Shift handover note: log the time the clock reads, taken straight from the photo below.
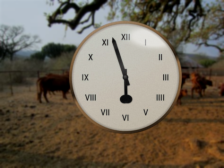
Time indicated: 5:57
